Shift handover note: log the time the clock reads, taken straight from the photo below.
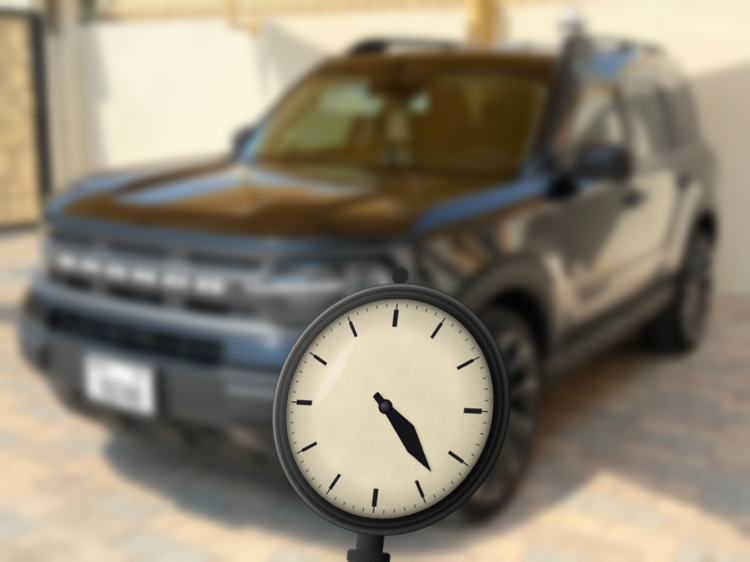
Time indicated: 4:23
